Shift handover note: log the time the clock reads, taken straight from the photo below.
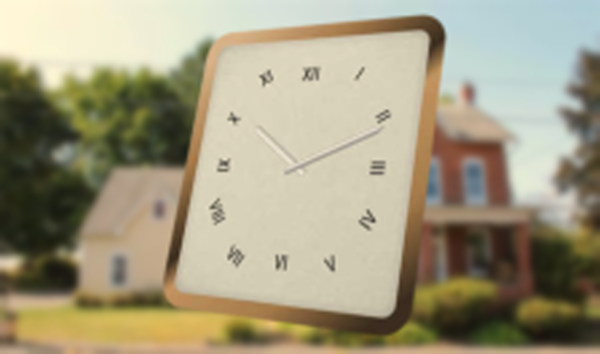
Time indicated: 10:11
